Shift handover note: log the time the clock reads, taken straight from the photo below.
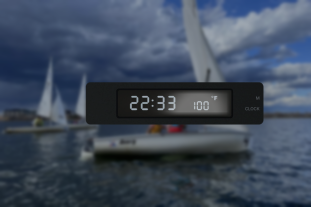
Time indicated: 22:33
